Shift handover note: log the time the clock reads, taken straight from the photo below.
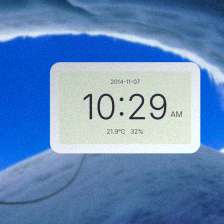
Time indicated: 10:29
